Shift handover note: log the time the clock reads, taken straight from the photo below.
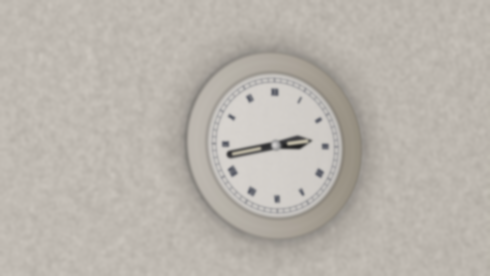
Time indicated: 2:43
